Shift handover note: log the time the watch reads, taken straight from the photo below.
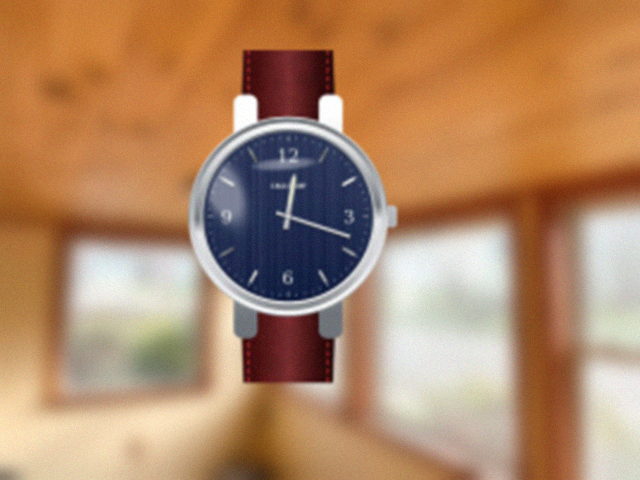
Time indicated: 12:18
